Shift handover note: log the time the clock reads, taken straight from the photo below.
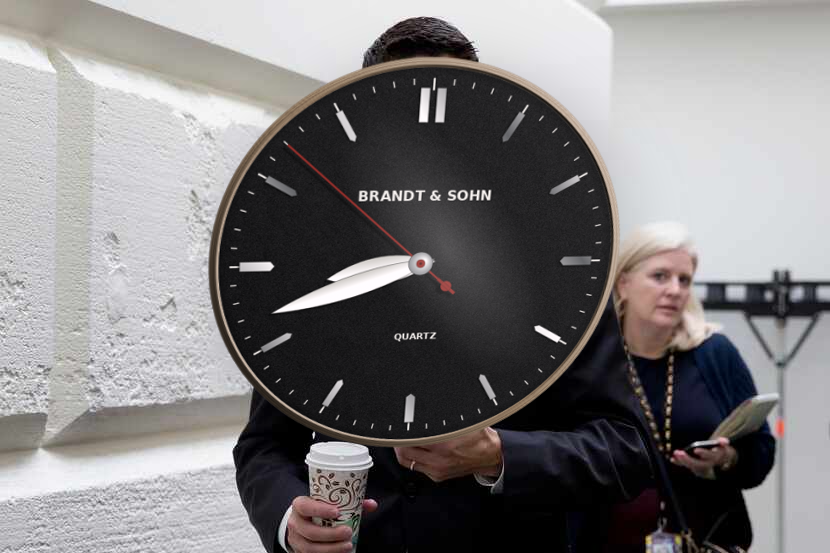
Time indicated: 8:41:52
